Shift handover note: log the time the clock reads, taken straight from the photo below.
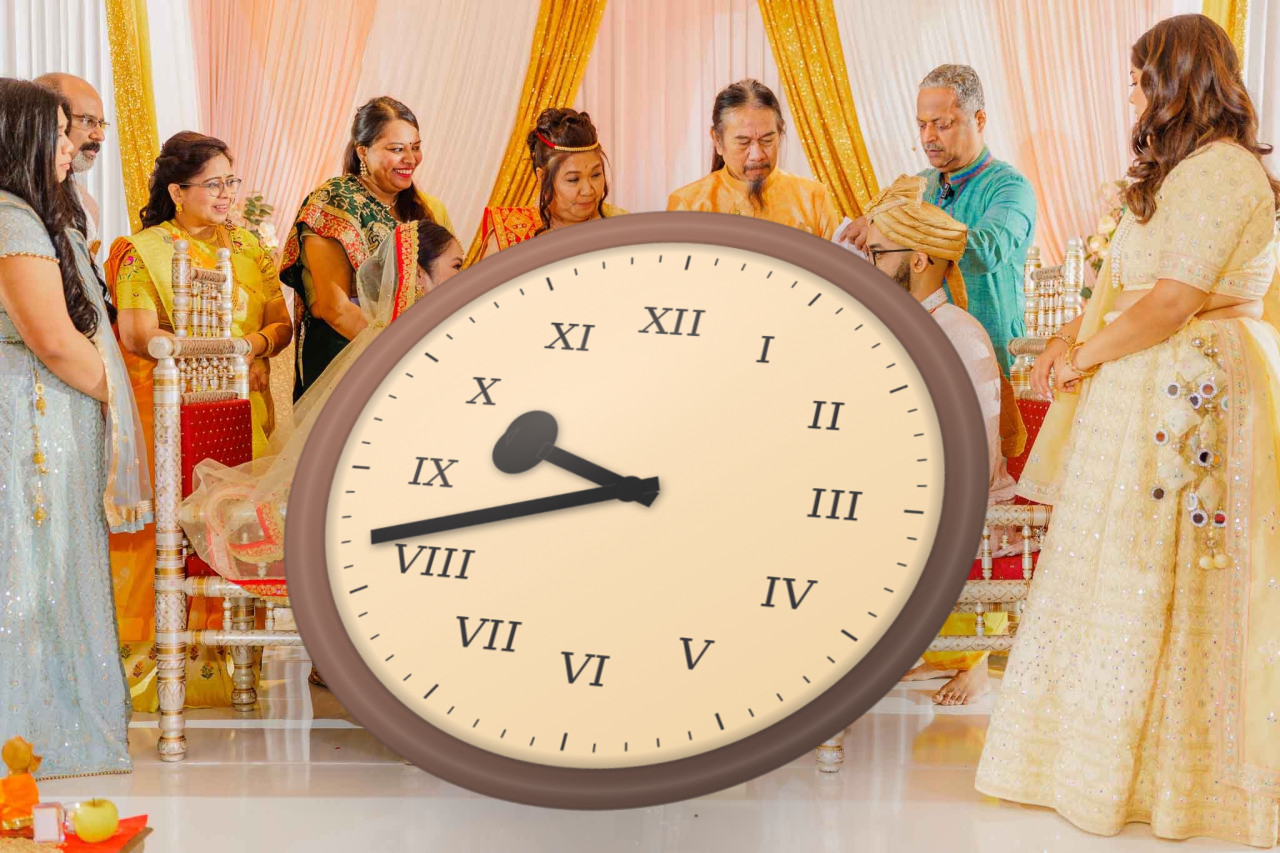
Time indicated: 9:42
